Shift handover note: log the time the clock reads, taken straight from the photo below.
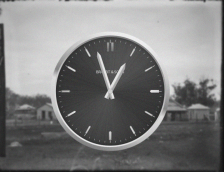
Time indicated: 12:57
